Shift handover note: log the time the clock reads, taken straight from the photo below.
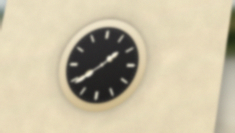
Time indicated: 1:39
